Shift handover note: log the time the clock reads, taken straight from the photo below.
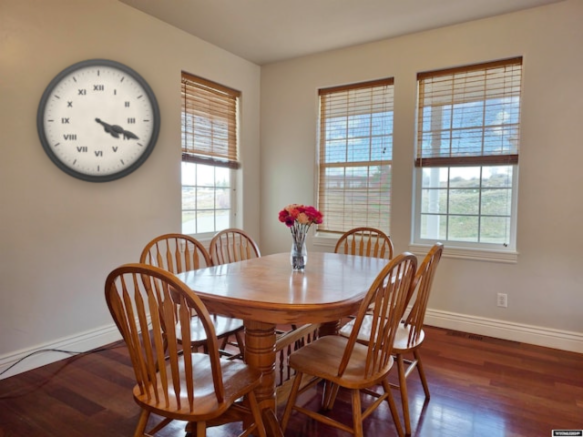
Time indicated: 4:19
